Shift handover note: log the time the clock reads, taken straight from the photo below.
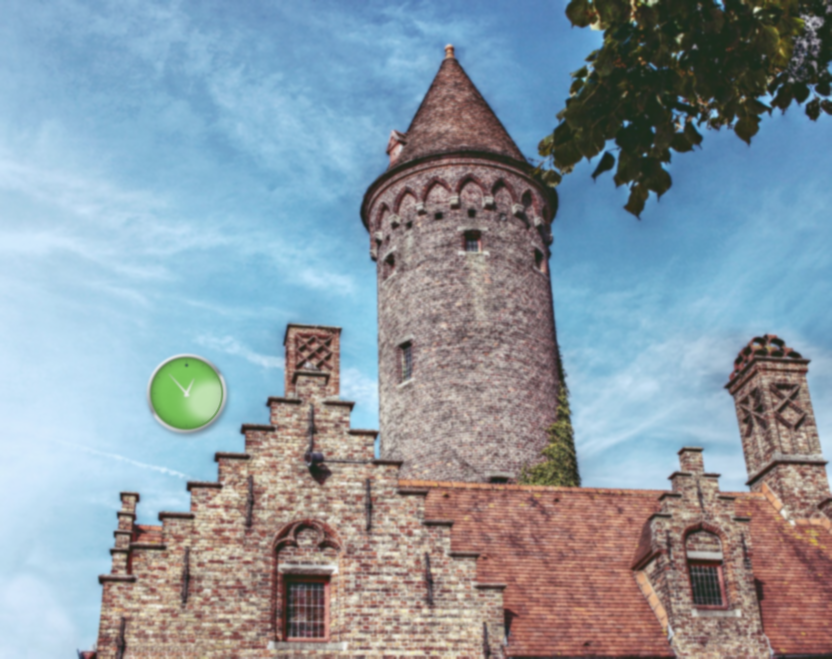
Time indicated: 12:53
